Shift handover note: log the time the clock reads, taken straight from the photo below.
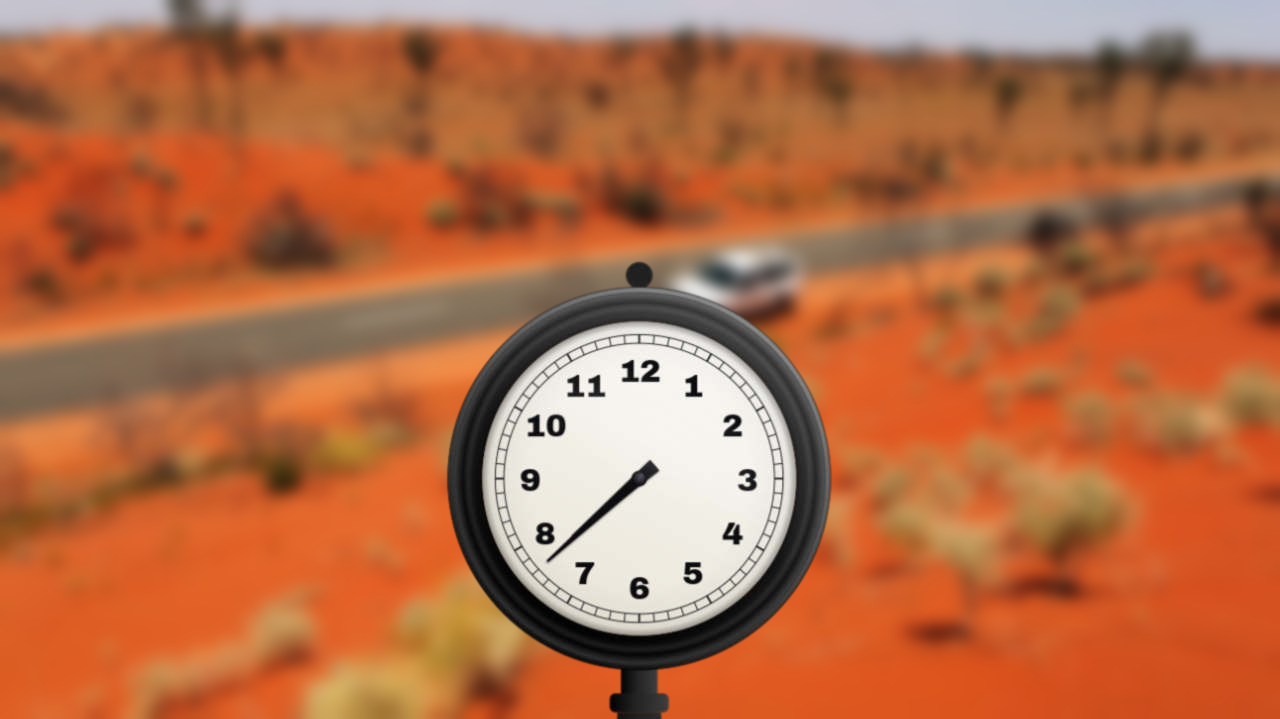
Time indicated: 7:38
